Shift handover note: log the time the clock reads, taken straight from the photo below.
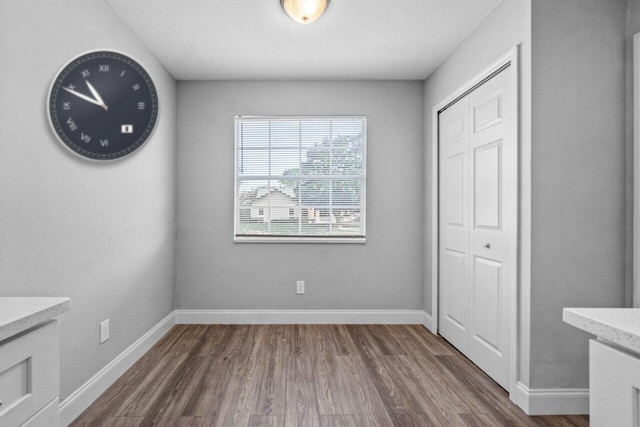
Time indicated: 10:49
